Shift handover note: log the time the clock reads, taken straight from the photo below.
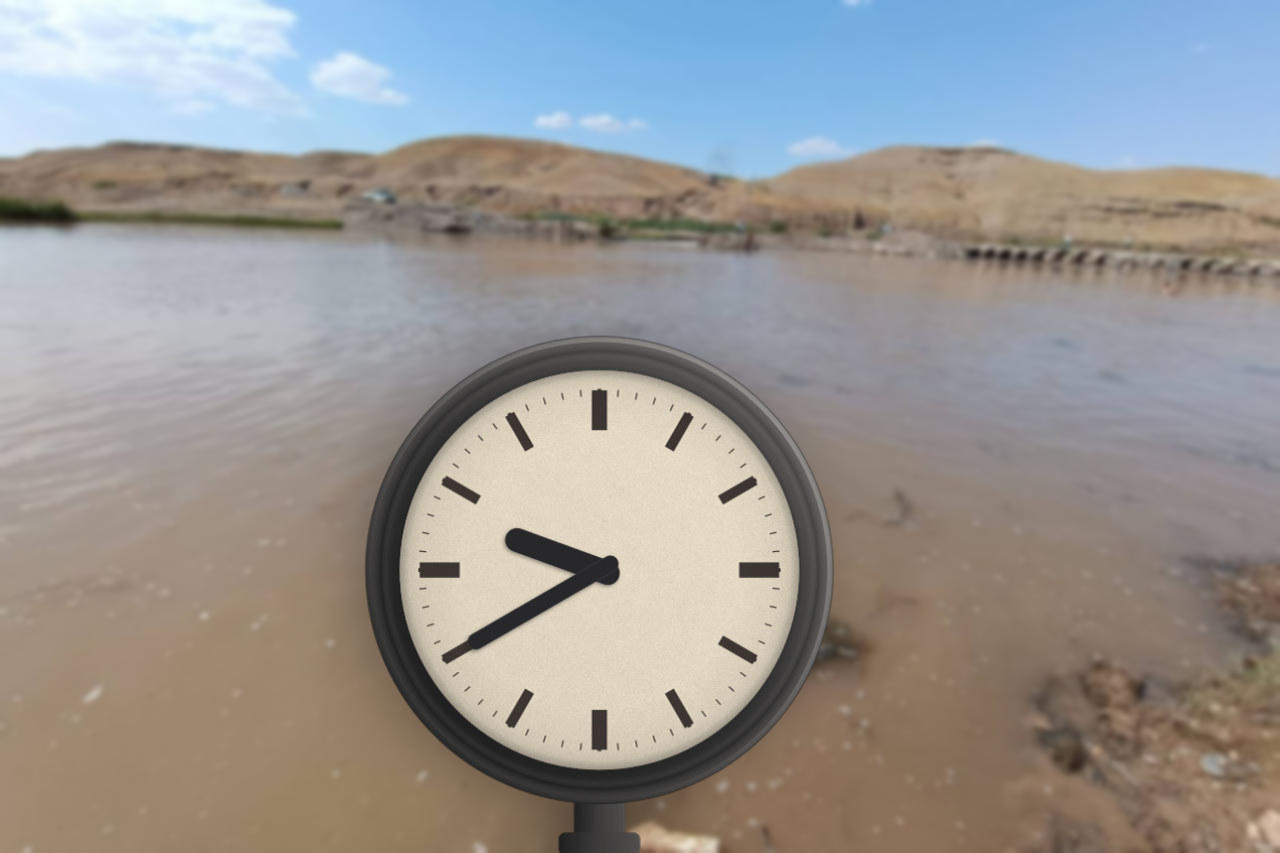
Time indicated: 9:40
